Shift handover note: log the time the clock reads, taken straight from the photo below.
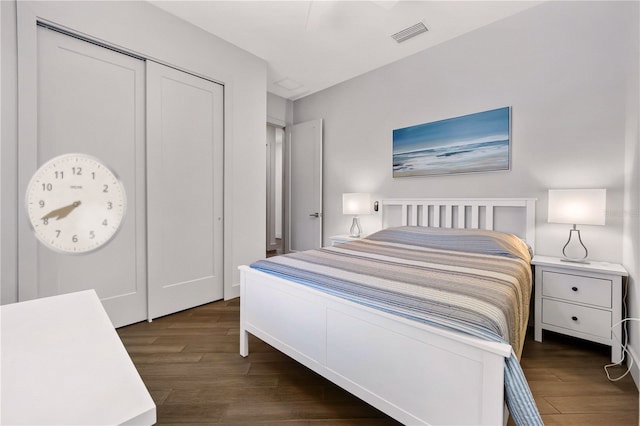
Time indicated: 7:41
